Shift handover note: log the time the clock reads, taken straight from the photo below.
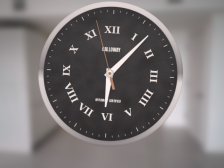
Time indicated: 6:06:57
